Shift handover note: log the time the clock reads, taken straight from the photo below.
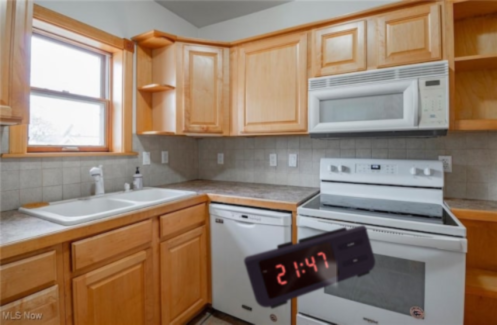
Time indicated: 21:47
